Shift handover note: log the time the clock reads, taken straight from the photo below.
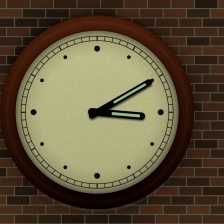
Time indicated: 3:10
